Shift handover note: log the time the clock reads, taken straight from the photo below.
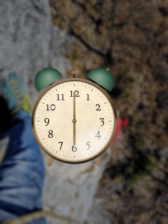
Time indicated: 6:00
